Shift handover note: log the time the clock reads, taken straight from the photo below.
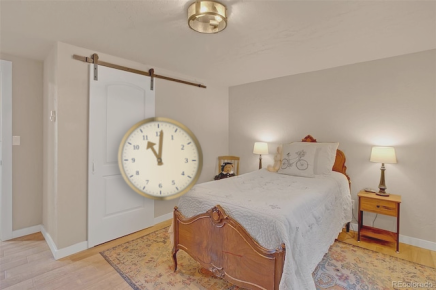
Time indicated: 11:01
